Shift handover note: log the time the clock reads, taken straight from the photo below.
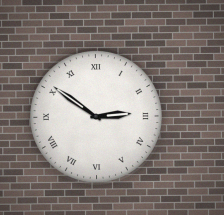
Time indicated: 2:51
